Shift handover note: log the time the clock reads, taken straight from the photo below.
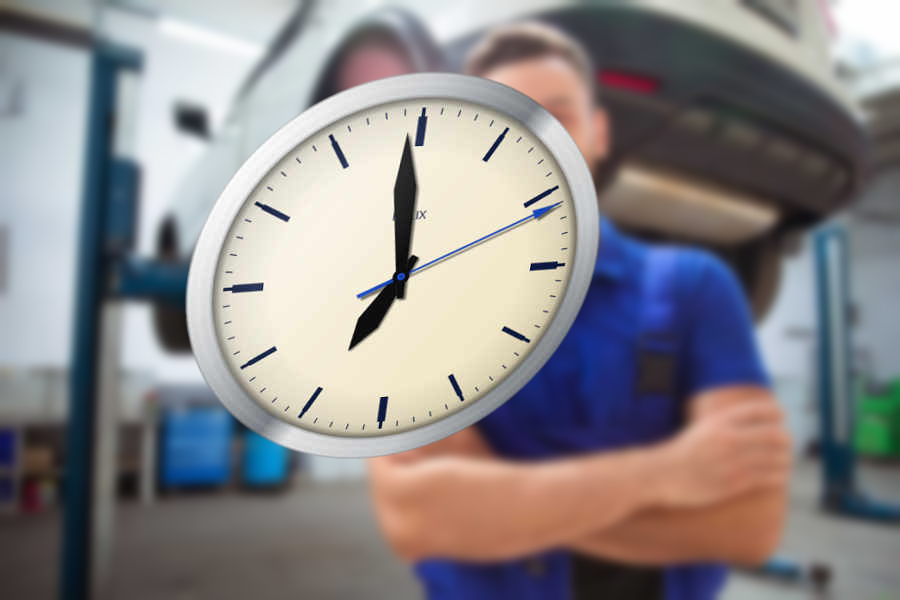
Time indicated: 6:59:11
